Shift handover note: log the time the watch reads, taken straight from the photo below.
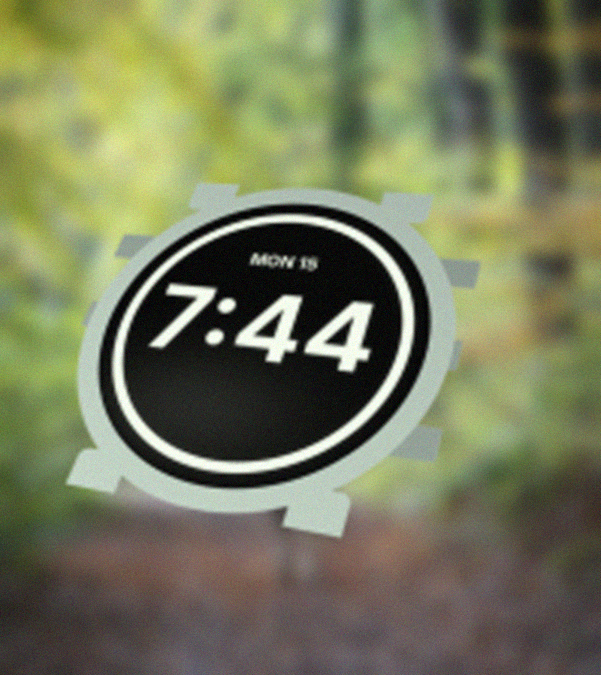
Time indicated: 7:44
